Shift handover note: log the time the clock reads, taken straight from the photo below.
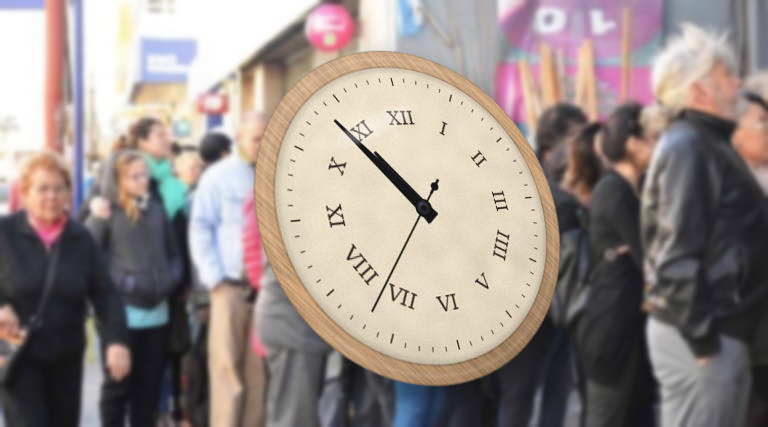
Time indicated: 10:53:37
